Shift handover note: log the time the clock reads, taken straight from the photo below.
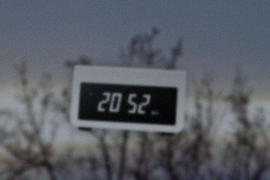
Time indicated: 20:52
